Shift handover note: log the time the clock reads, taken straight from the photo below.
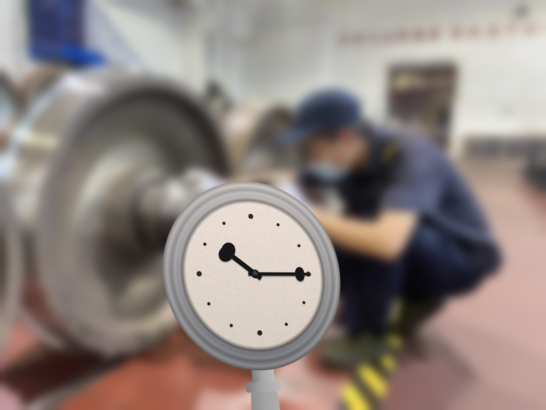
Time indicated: 10:15
